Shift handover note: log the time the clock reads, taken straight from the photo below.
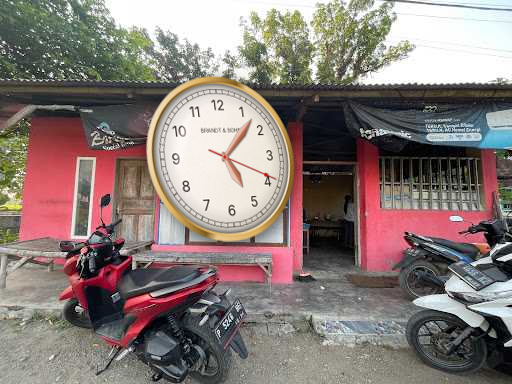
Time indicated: 5:07:19
